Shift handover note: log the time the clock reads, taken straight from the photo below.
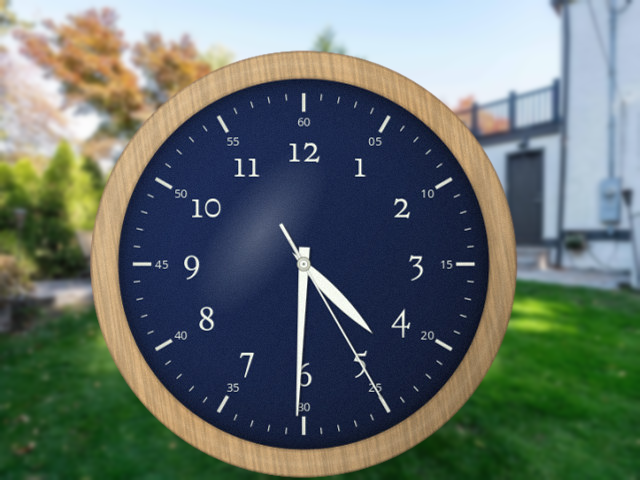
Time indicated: 4:30:25
